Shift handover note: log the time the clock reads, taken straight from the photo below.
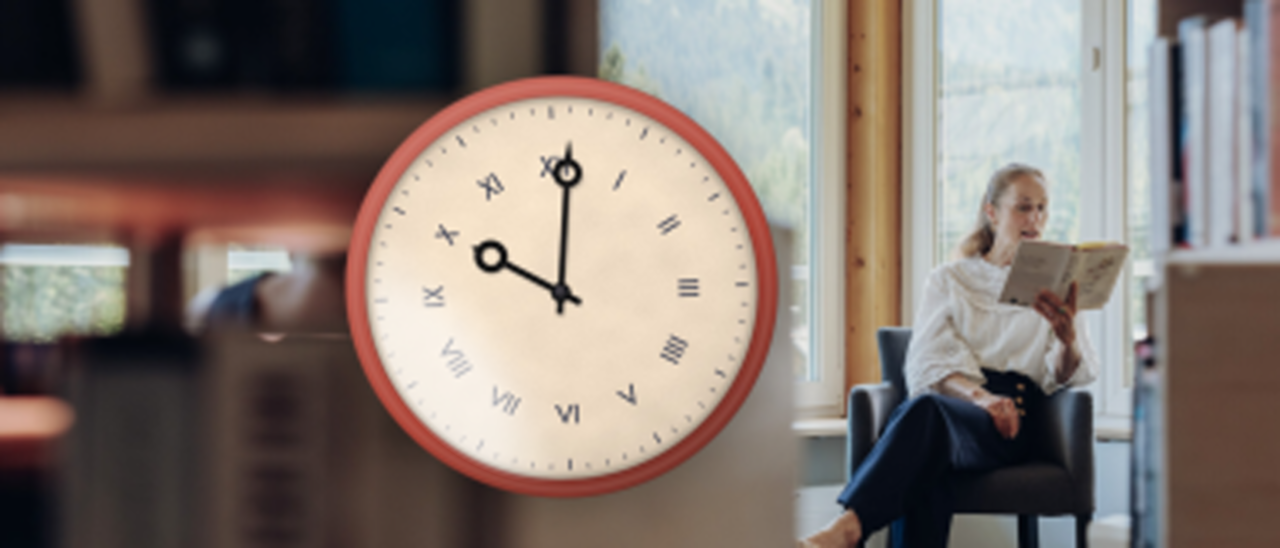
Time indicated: 10:01
